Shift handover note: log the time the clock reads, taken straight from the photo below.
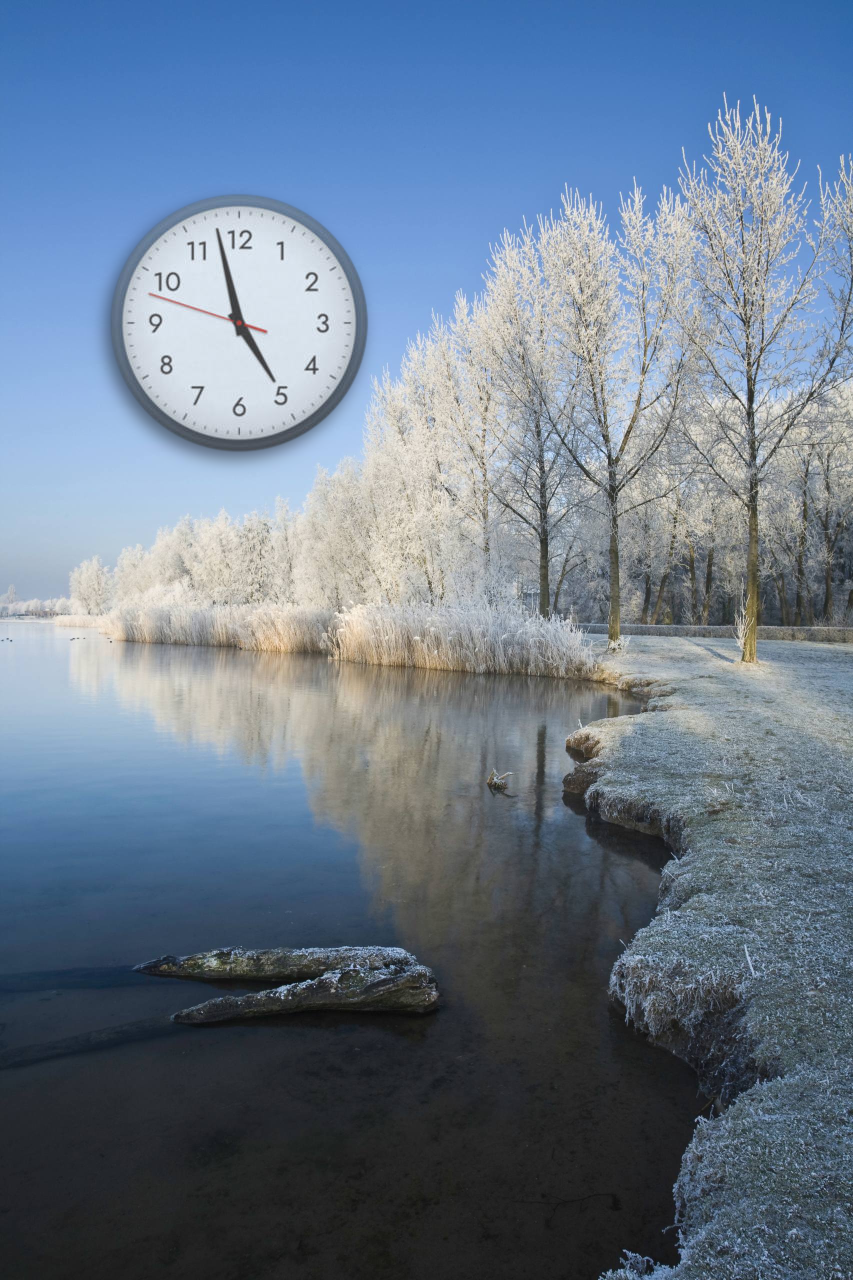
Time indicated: 4:57:48
